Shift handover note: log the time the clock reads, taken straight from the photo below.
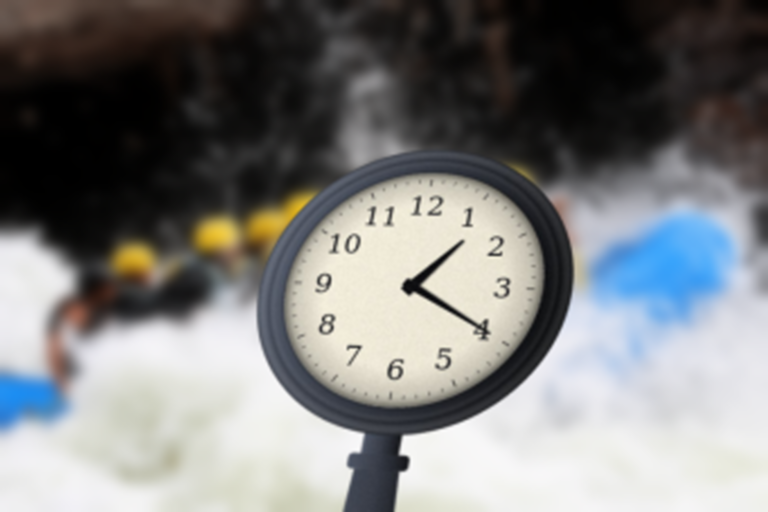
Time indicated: 1:20
